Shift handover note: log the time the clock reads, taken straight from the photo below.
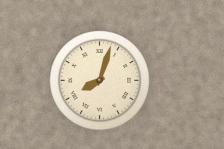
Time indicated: 8:03
